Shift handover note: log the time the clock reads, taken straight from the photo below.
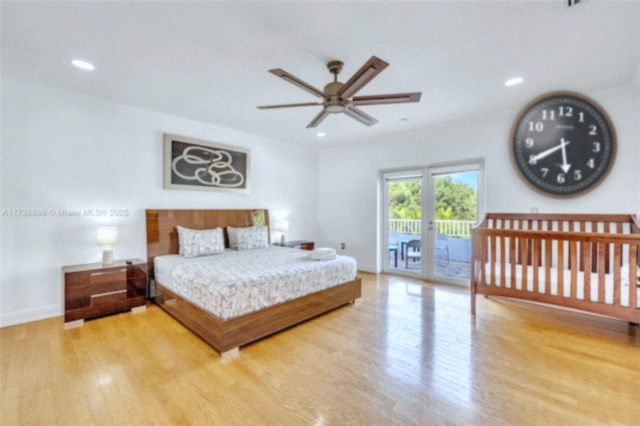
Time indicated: 5:40
